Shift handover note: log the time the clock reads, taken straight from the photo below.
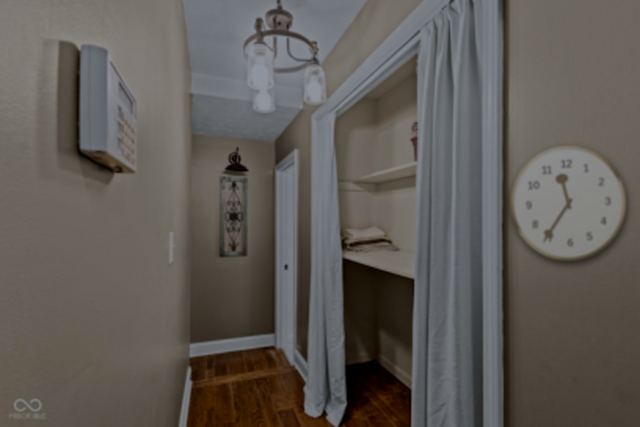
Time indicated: 11:36
